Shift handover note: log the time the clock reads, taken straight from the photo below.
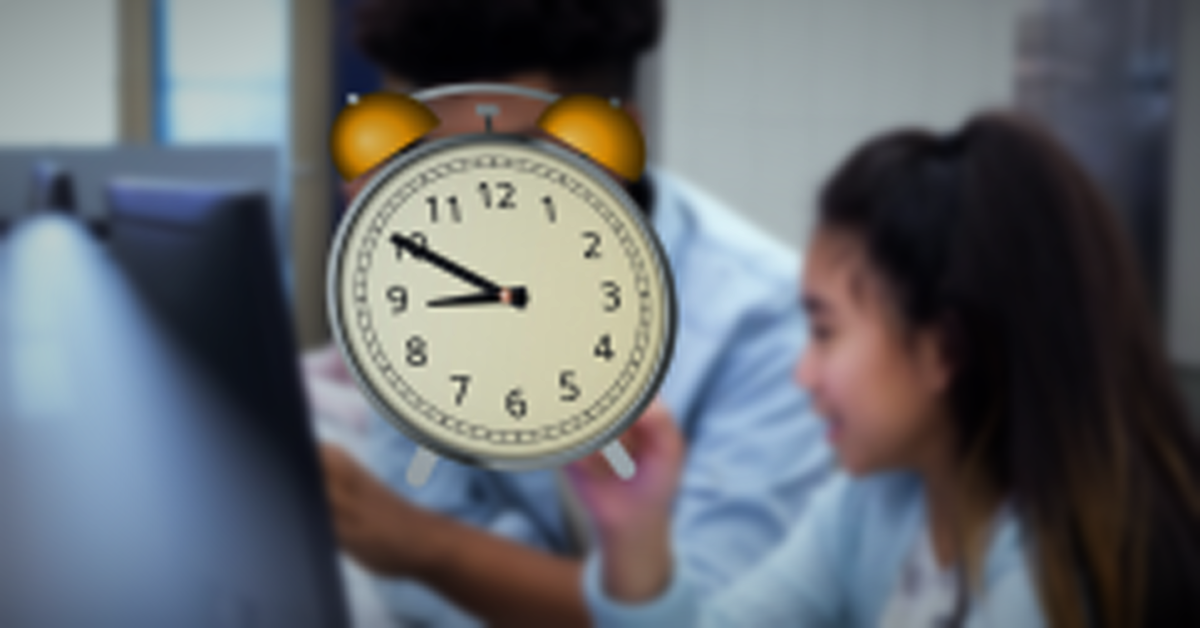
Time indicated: 8:50
